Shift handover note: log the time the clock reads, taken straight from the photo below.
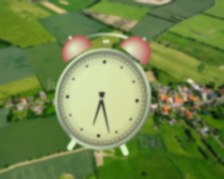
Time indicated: 6:27
